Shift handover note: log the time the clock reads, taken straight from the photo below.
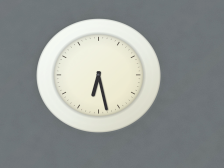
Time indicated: 6:28
